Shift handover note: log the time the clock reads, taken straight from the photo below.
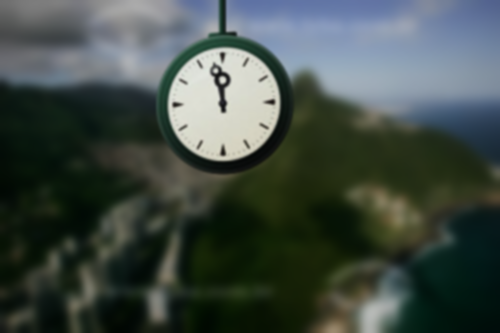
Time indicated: 11:58
